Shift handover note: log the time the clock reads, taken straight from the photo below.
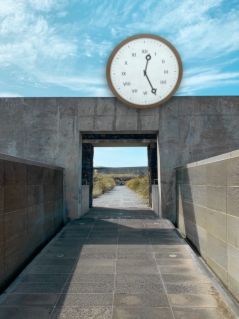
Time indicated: 12:26
